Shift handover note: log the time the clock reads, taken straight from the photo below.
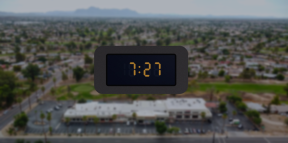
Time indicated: 7:27
